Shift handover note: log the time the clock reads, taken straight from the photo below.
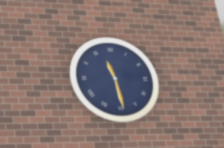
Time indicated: 11:29
